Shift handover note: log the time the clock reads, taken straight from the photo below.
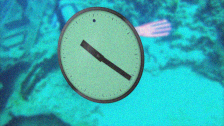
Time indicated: 10:21
